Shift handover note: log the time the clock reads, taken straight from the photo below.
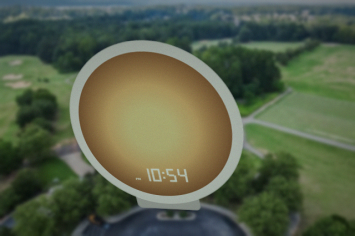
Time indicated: 10:54
